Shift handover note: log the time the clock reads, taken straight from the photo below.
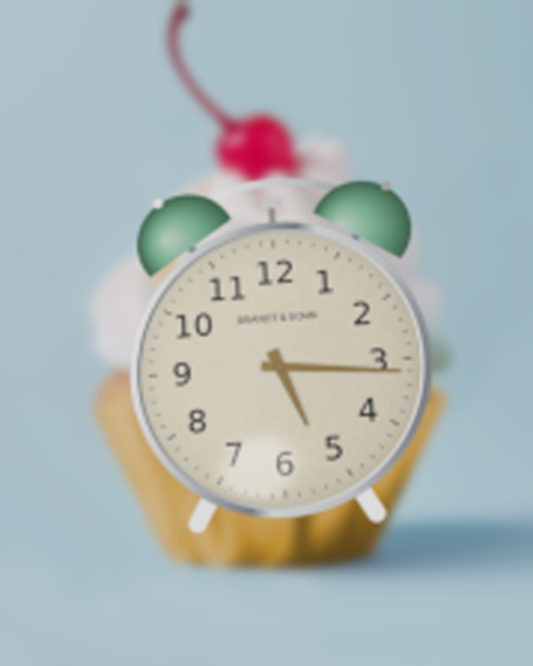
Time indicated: 5:16
